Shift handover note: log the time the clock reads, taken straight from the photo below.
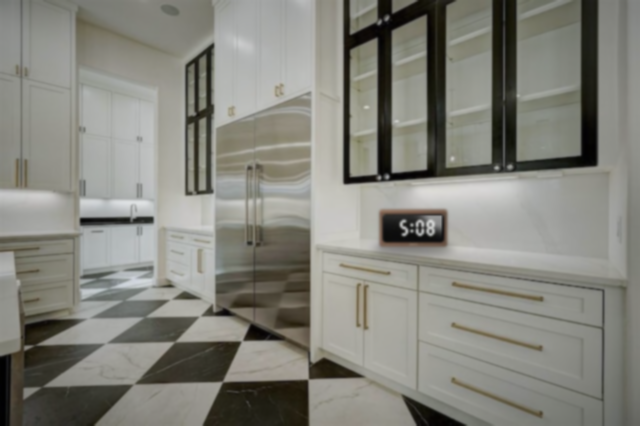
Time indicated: 5:08
